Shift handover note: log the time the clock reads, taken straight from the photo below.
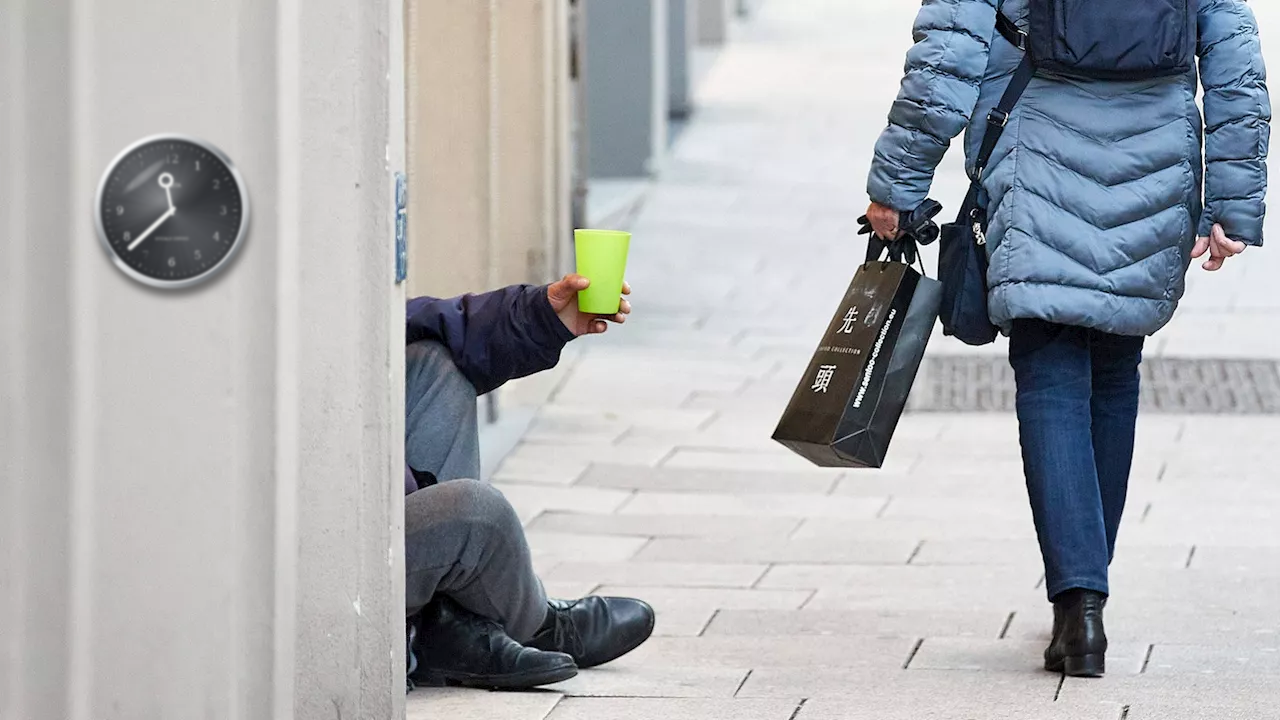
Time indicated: 11:38
